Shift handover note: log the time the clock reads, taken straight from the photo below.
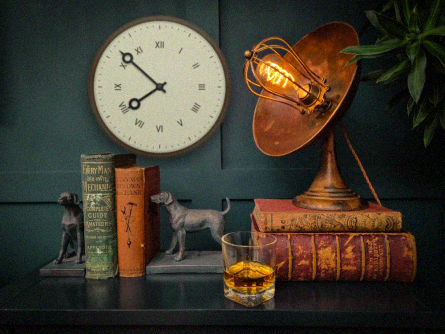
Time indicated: 7:52
